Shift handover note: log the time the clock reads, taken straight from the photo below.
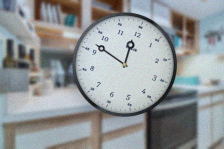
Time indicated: 11:47
